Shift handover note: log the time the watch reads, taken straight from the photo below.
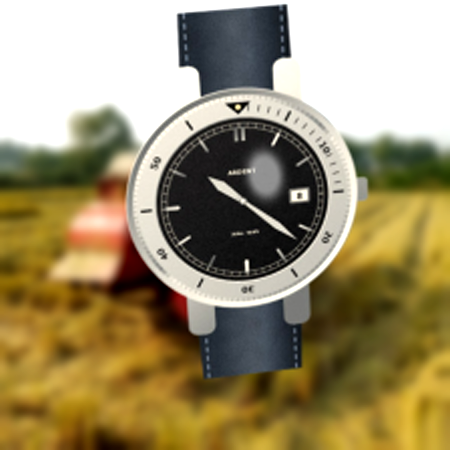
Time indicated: 10:22
